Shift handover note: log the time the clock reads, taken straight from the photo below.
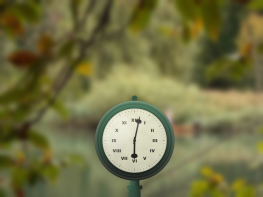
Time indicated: 6:02
